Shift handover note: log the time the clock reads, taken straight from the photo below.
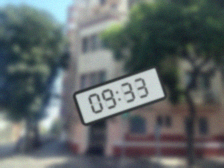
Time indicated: 9:33
